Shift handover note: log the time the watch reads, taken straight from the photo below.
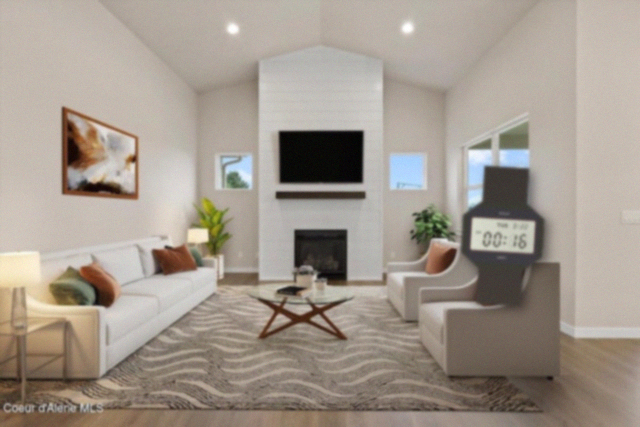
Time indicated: 0:16
